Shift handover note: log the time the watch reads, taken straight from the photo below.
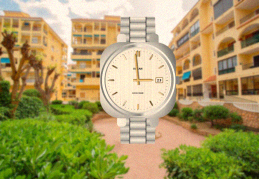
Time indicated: 2:59
